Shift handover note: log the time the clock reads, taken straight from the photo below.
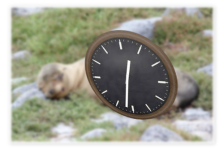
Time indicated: 12:32
